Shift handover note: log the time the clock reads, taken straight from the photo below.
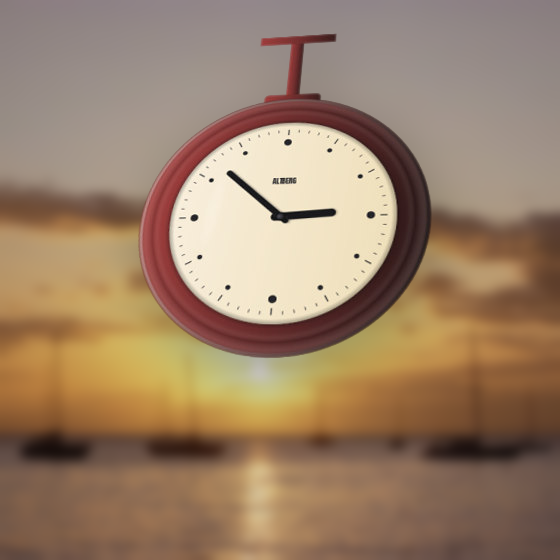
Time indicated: 2:52
